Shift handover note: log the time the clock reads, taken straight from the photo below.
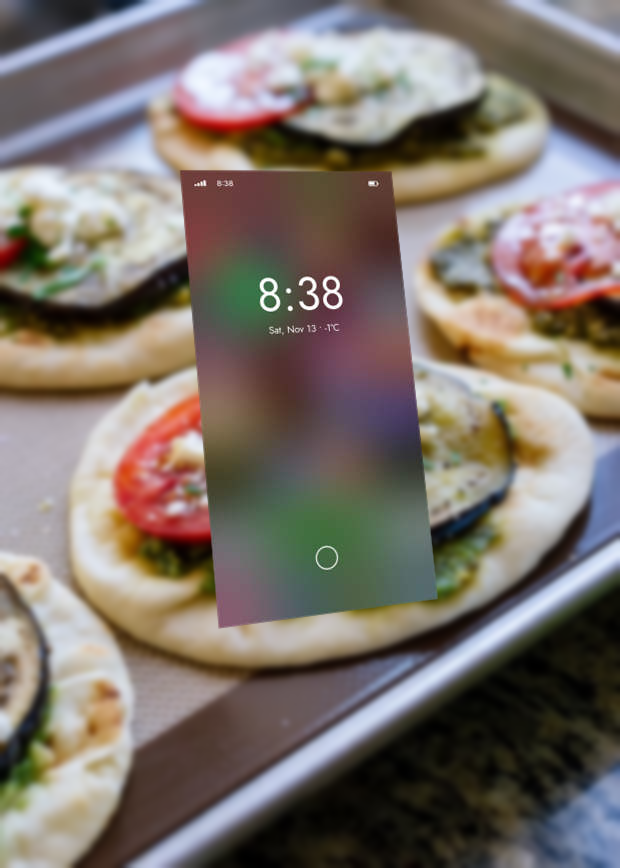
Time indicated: 8:38
